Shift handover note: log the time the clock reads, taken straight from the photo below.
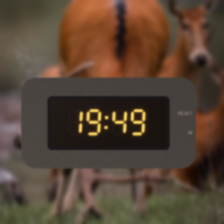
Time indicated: 19:49
